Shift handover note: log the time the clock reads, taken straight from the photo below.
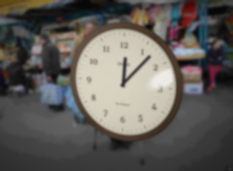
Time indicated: 12:07
